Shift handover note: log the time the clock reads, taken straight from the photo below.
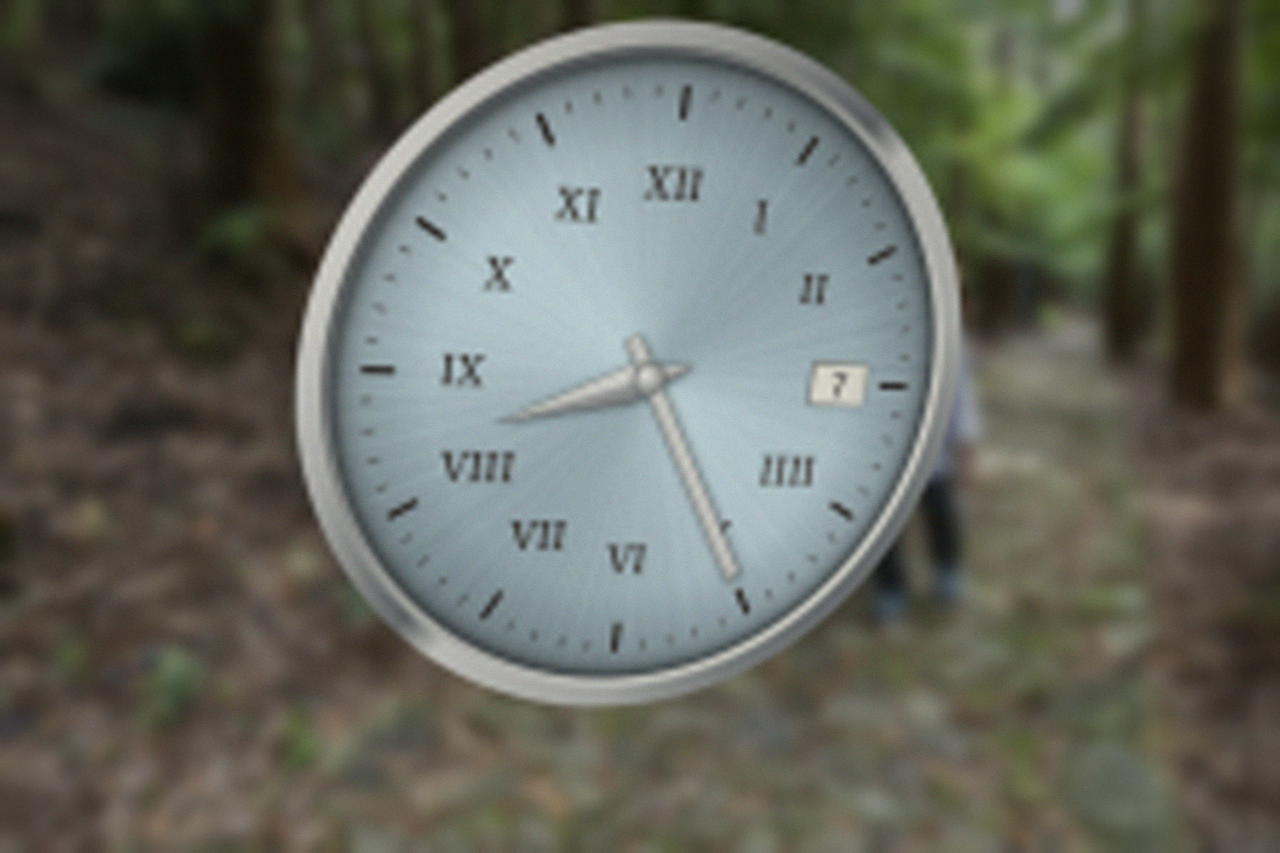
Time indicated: 8:25
